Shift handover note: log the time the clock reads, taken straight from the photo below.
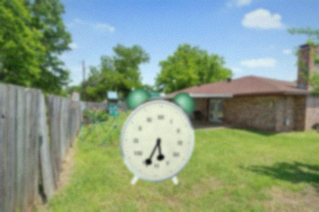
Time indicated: 5:34
